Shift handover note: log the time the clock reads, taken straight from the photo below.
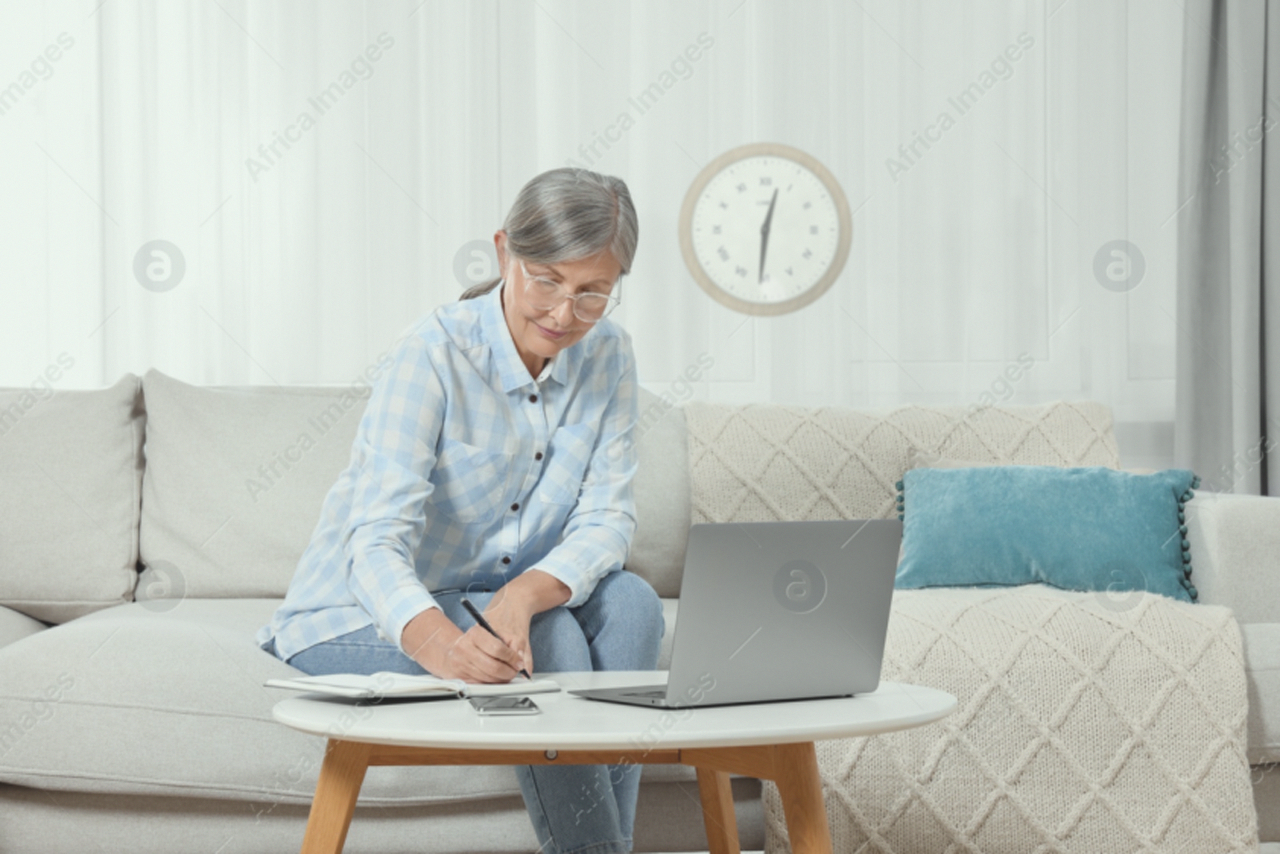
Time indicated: 12:31
